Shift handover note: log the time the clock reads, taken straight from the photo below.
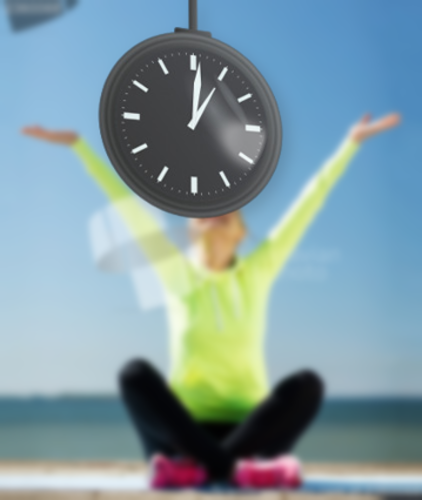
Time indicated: 1:01
